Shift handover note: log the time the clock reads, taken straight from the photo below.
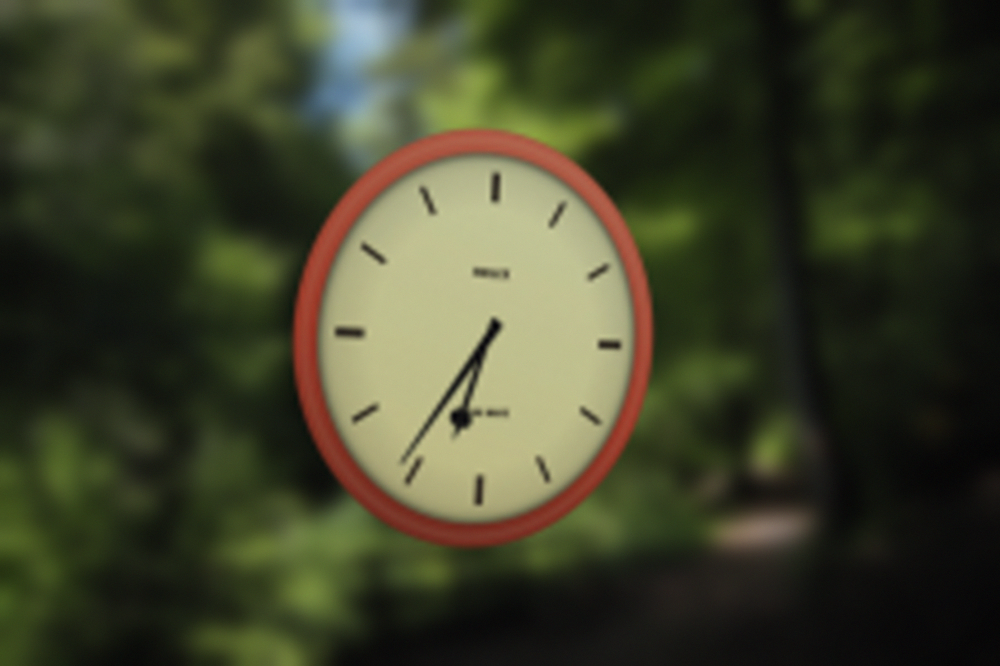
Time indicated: 6:36
